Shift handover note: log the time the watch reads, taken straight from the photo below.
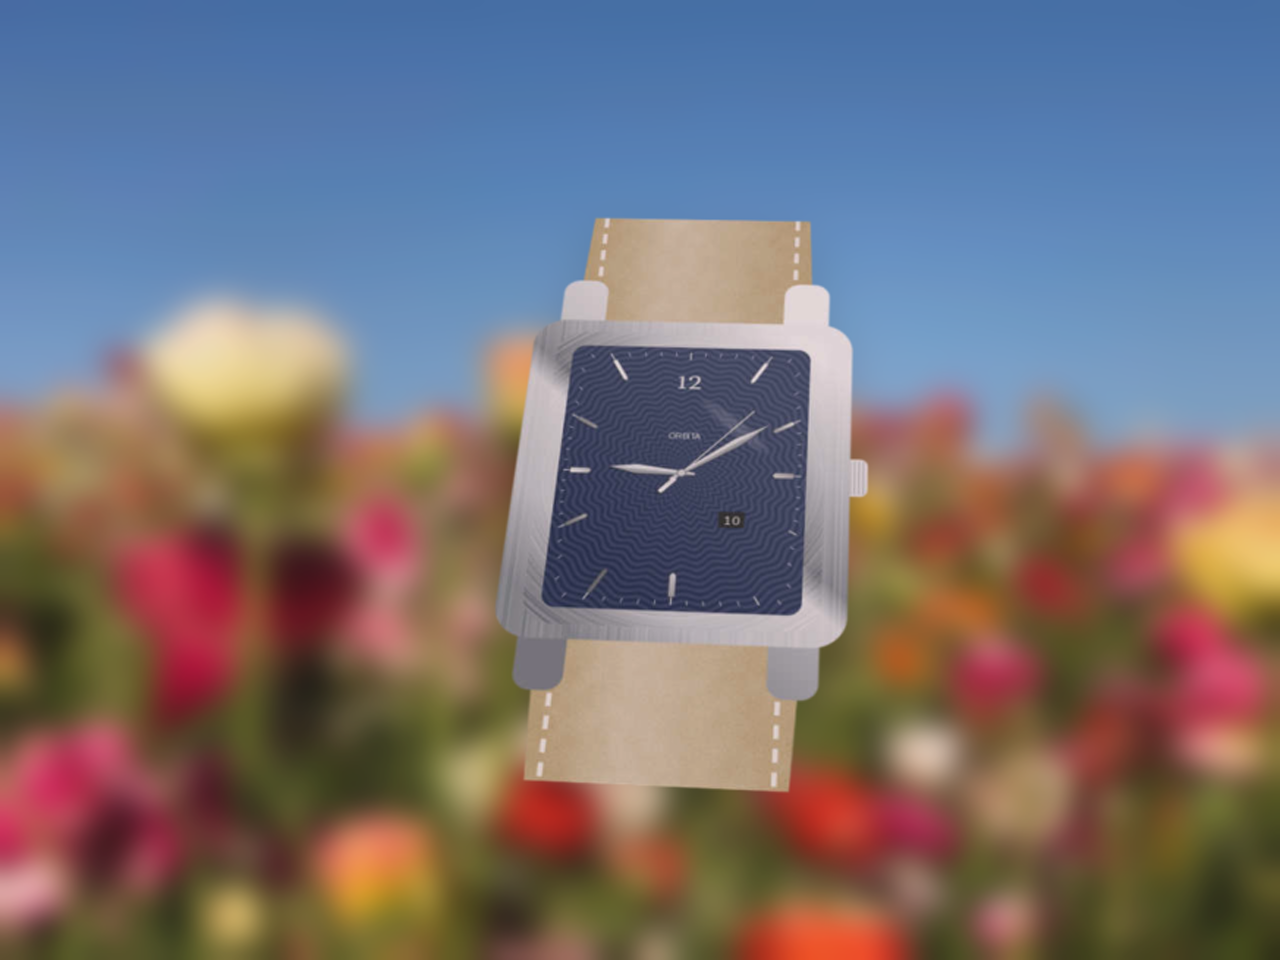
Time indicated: 9:09:07
